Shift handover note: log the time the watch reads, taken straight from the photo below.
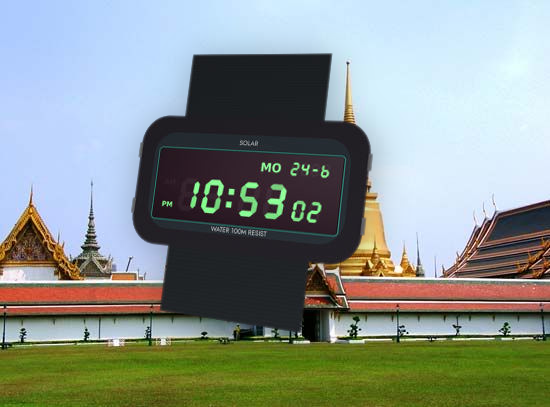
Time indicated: 10:53:02
